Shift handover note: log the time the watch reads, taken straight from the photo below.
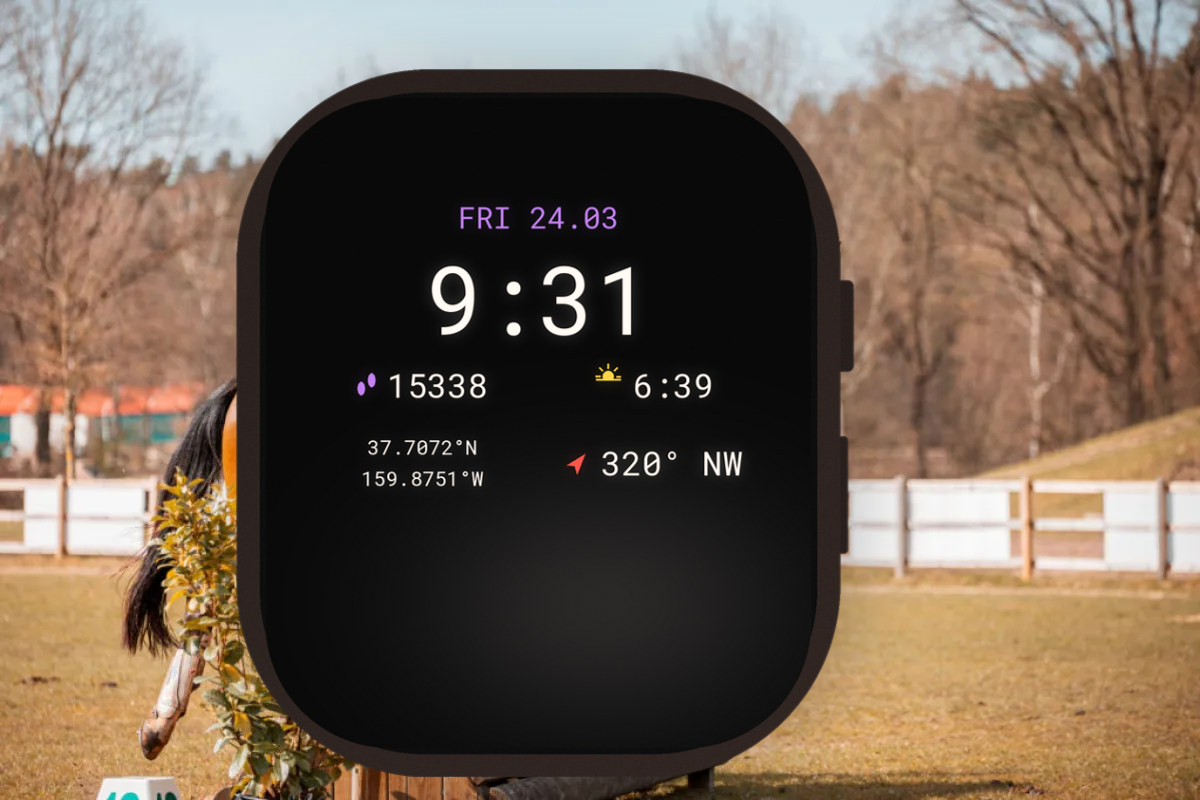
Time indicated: 9:31
